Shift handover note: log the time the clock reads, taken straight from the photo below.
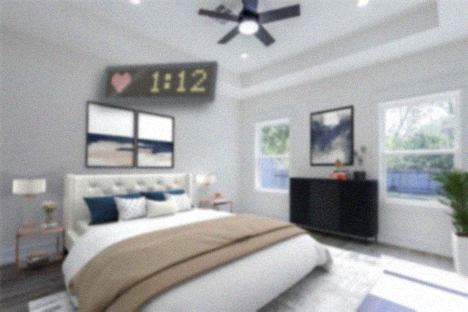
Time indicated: 1:12
